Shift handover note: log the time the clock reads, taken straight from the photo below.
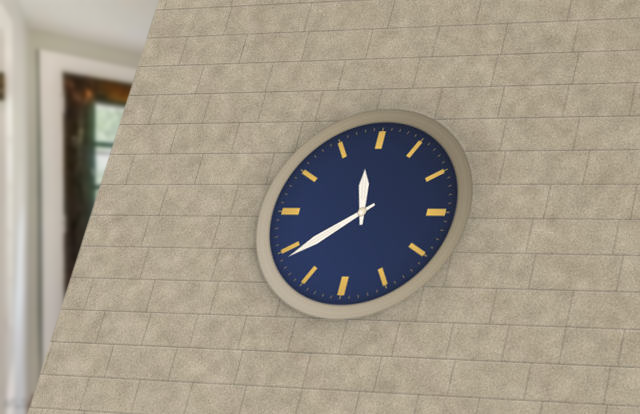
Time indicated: 11:39
